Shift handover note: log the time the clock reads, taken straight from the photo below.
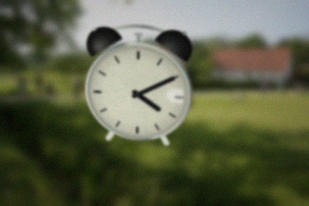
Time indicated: 4:10
